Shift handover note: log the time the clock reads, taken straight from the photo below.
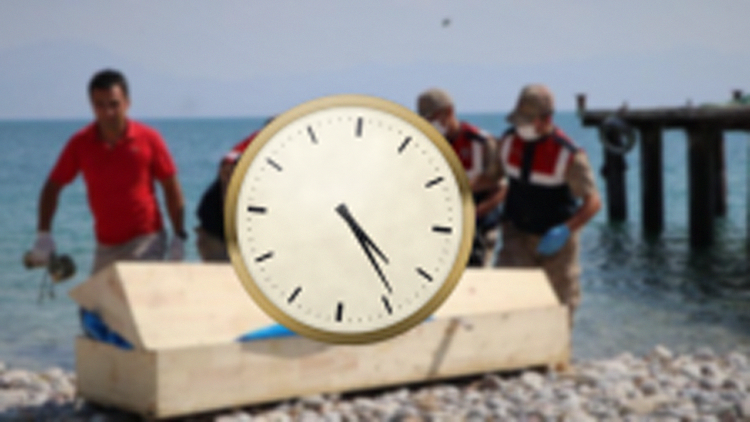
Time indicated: 4:24
